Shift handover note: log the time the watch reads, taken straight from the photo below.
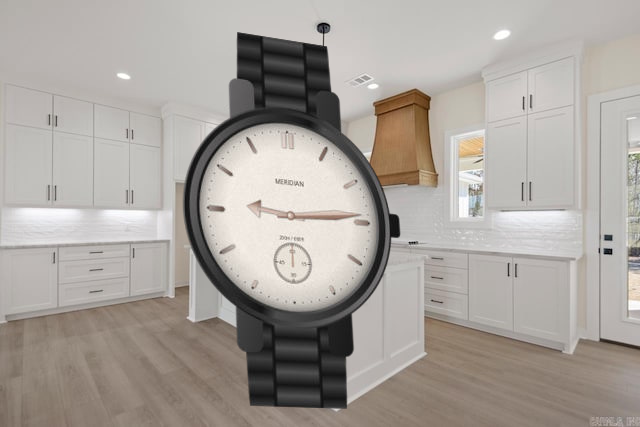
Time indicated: 9:14
